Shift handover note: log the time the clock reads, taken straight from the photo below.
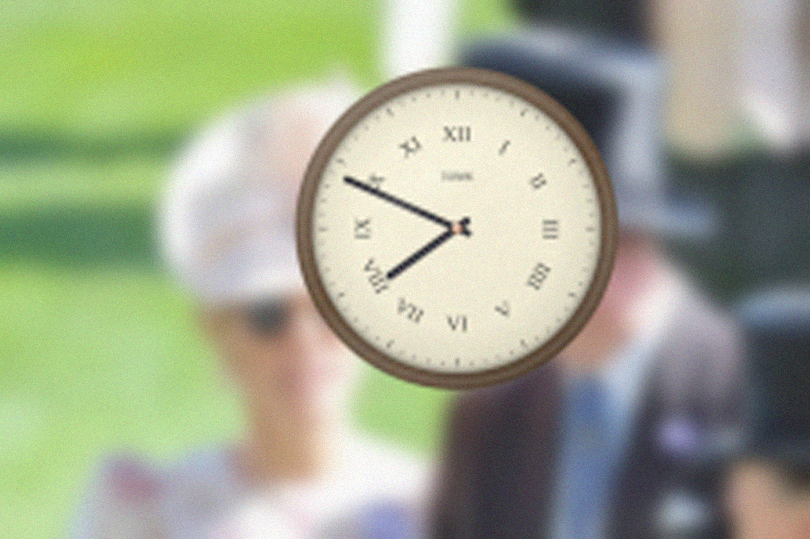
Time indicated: 7:49
